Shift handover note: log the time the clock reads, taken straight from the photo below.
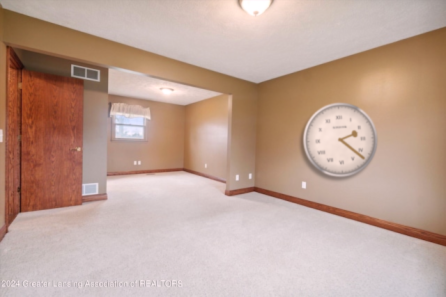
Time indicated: 2:22
